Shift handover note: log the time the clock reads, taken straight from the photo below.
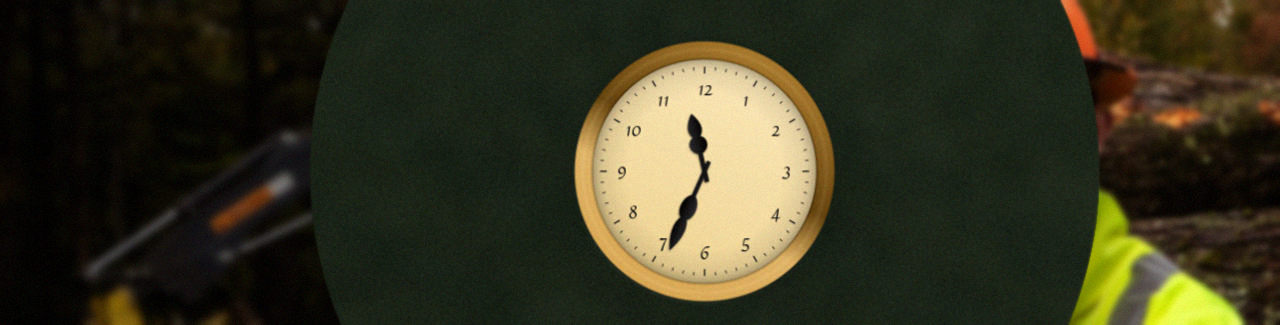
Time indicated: 11:34
